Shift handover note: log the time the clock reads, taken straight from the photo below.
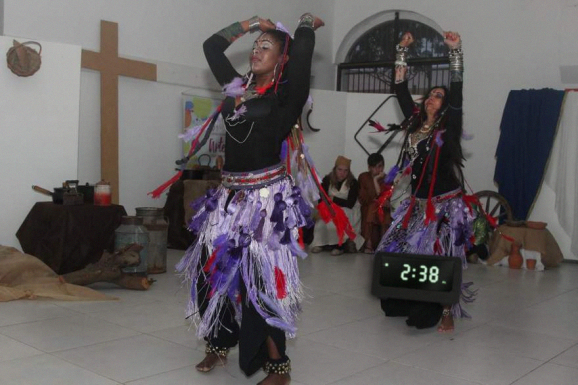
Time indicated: 2:38
